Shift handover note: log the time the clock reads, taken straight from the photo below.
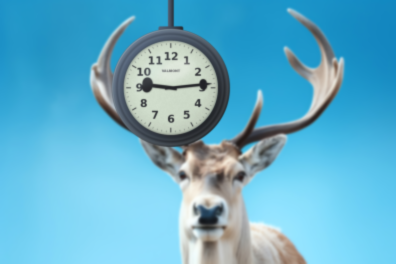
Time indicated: 9:14
